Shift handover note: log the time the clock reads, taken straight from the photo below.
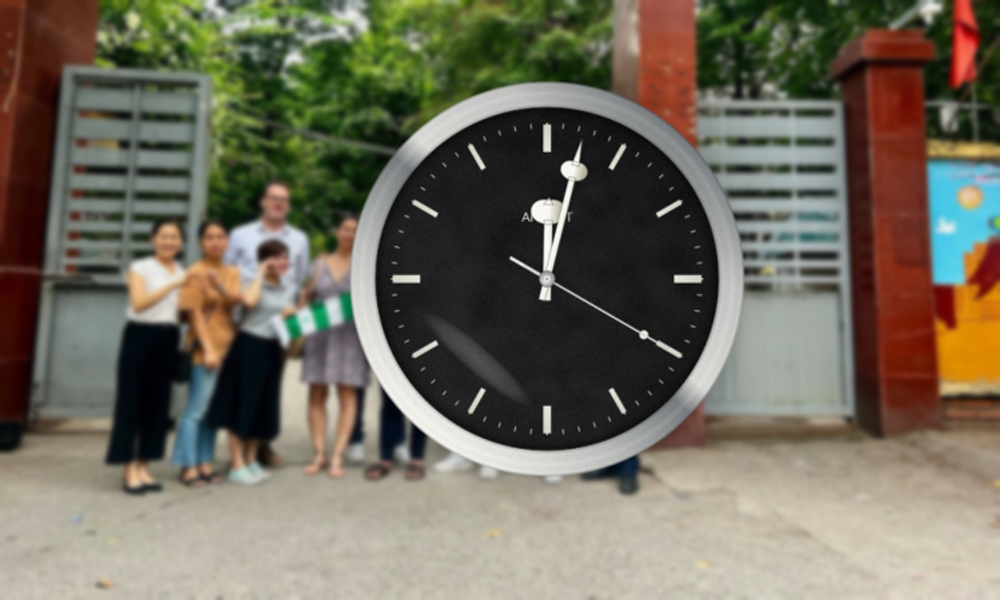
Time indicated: 12:02:20
